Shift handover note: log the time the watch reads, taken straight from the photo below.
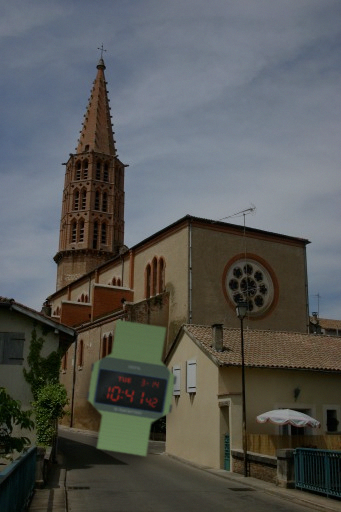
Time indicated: 10:41
